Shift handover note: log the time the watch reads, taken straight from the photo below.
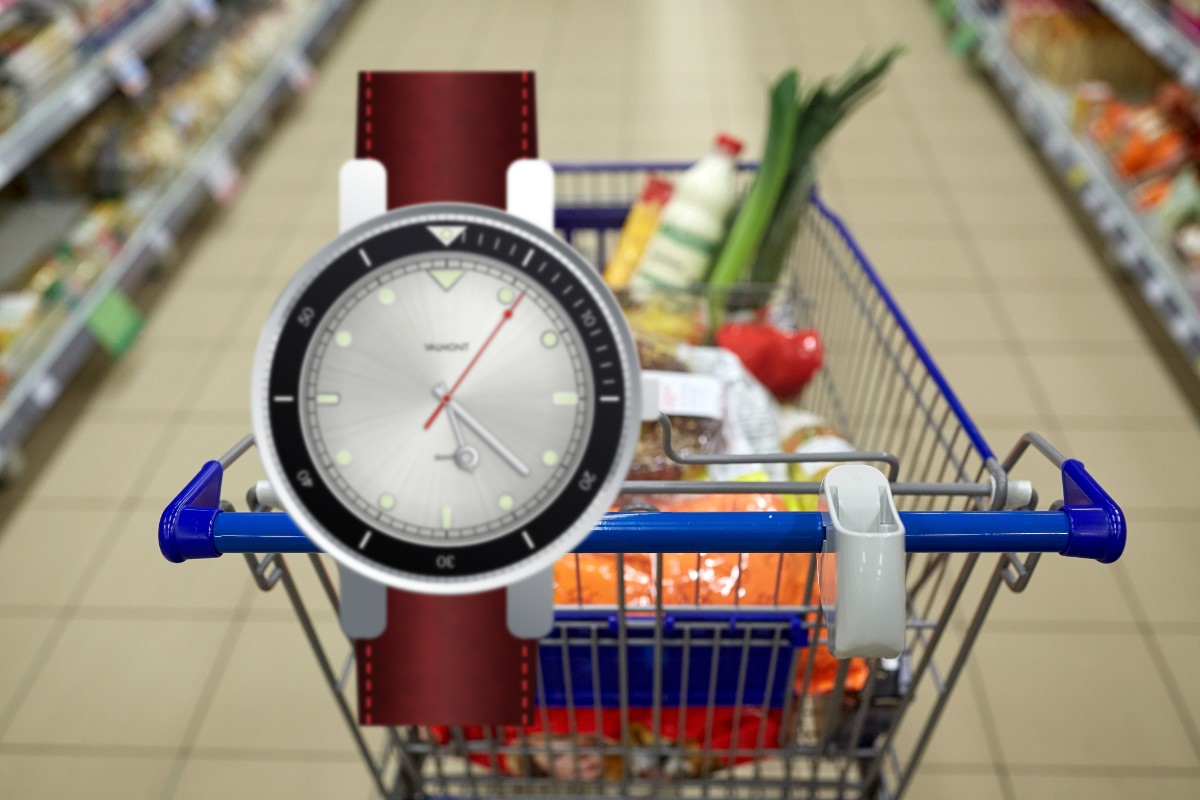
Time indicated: 5:22:06
